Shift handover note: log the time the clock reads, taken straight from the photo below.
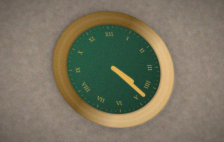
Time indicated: 4:23
